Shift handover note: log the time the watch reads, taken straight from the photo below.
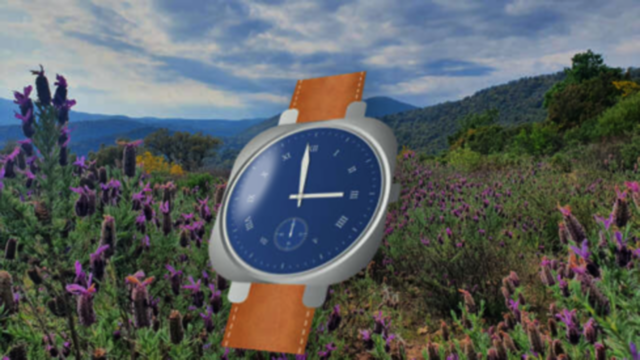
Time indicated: 2:59
